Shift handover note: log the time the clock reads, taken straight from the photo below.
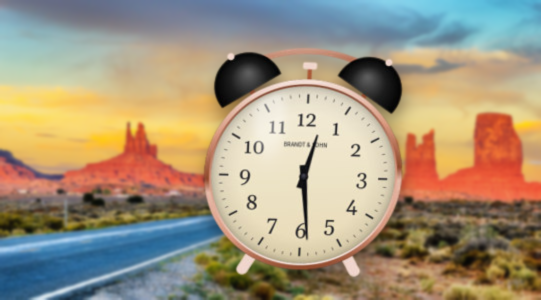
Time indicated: 12:29
